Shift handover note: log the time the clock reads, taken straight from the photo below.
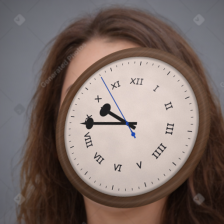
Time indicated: 9:43:53
